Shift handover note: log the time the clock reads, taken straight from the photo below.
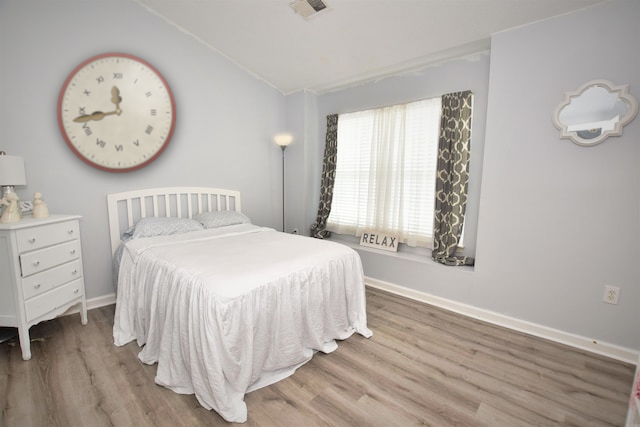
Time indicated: 11:43
